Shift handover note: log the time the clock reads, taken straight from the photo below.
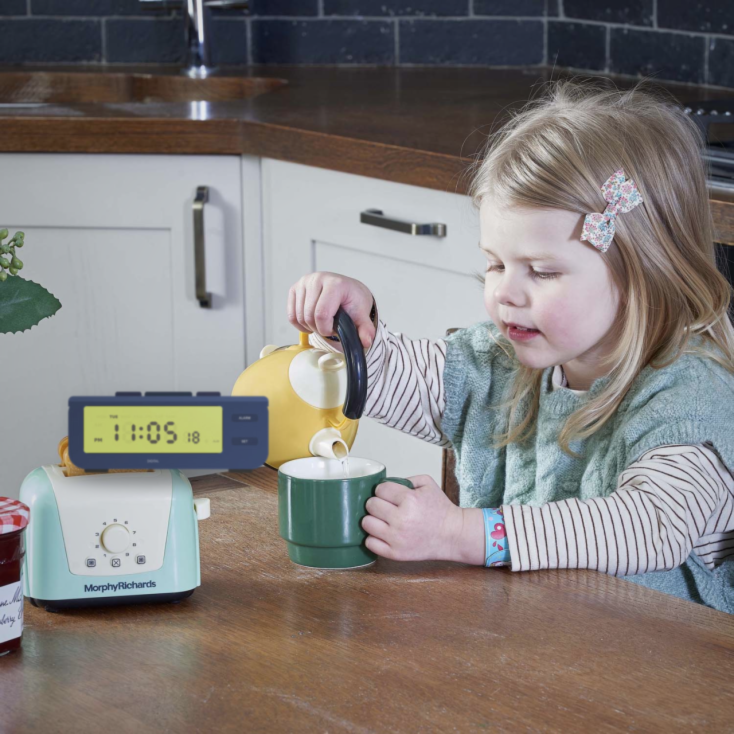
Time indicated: 11:05:18
